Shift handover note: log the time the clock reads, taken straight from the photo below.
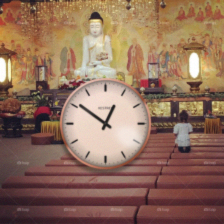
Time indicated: 12:51
